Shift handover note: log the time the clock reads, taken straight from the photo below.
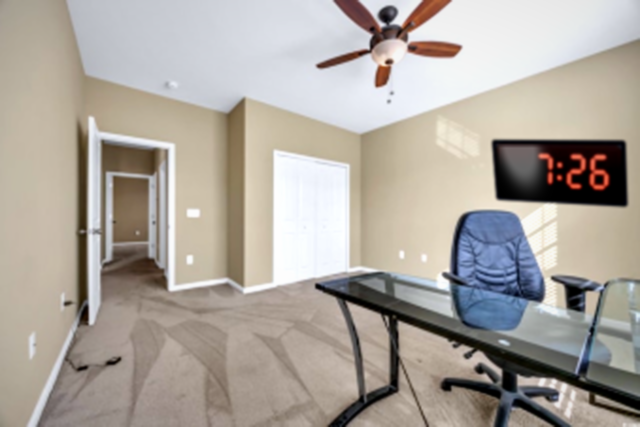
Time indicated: 7:26
